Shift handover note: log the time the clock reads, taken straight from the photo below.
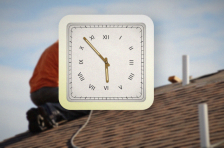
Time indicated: 5:53
